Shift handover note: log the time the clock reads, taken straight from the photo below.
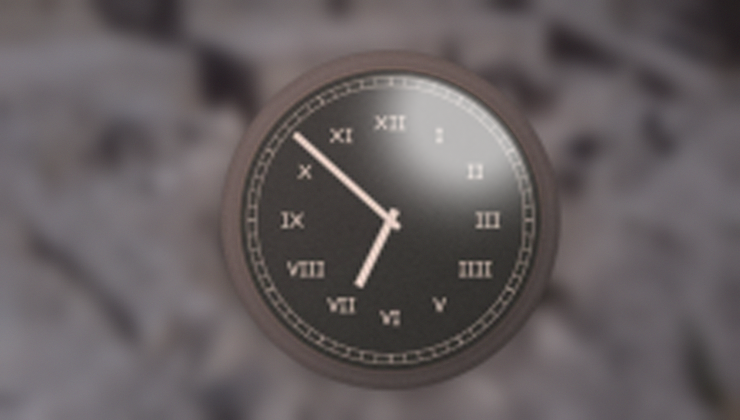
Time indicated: 6:52
